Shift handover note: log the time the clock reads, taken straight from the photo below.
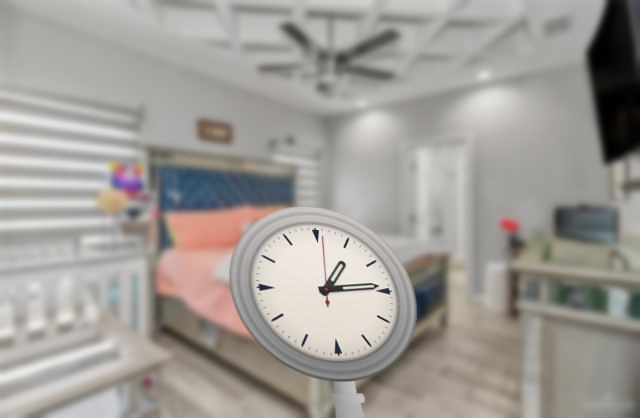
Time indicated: 1:14:01
